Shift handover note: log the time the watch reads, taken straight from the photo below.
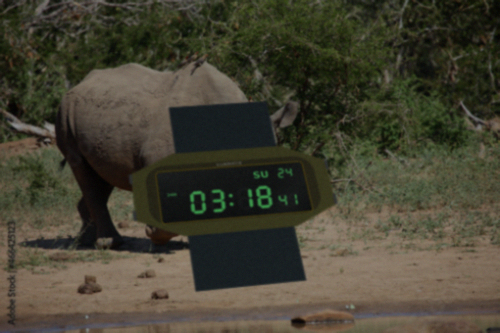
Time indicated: 3:18:41
